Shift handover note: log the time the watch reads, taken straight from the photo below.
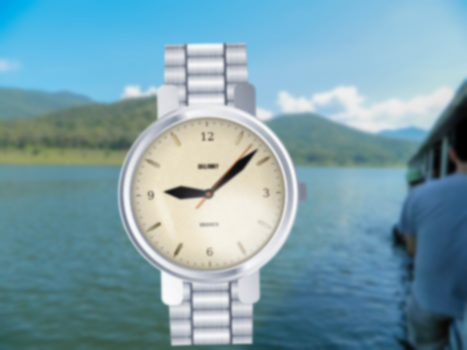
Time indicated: 9:08:07
